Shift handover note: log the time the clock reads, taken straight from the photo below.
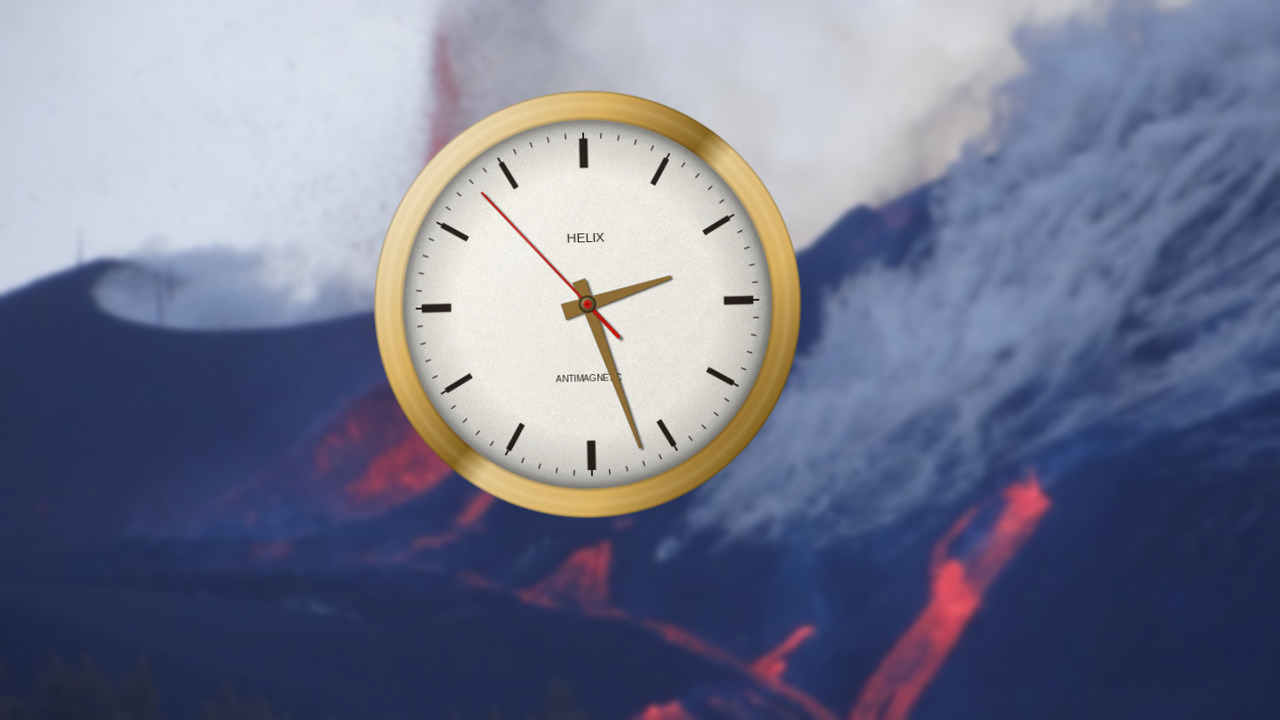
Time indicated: 2:26:53
